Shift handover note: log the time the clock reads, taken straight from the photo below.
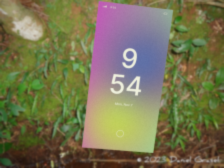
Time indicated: 9:54
